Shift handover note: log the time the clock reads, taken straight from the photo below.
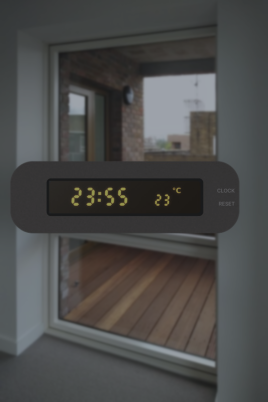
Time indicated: 23:55
